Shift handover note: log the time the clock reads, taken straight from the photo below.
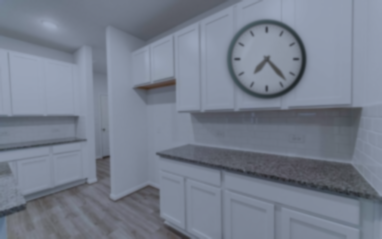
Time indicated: 7:23
